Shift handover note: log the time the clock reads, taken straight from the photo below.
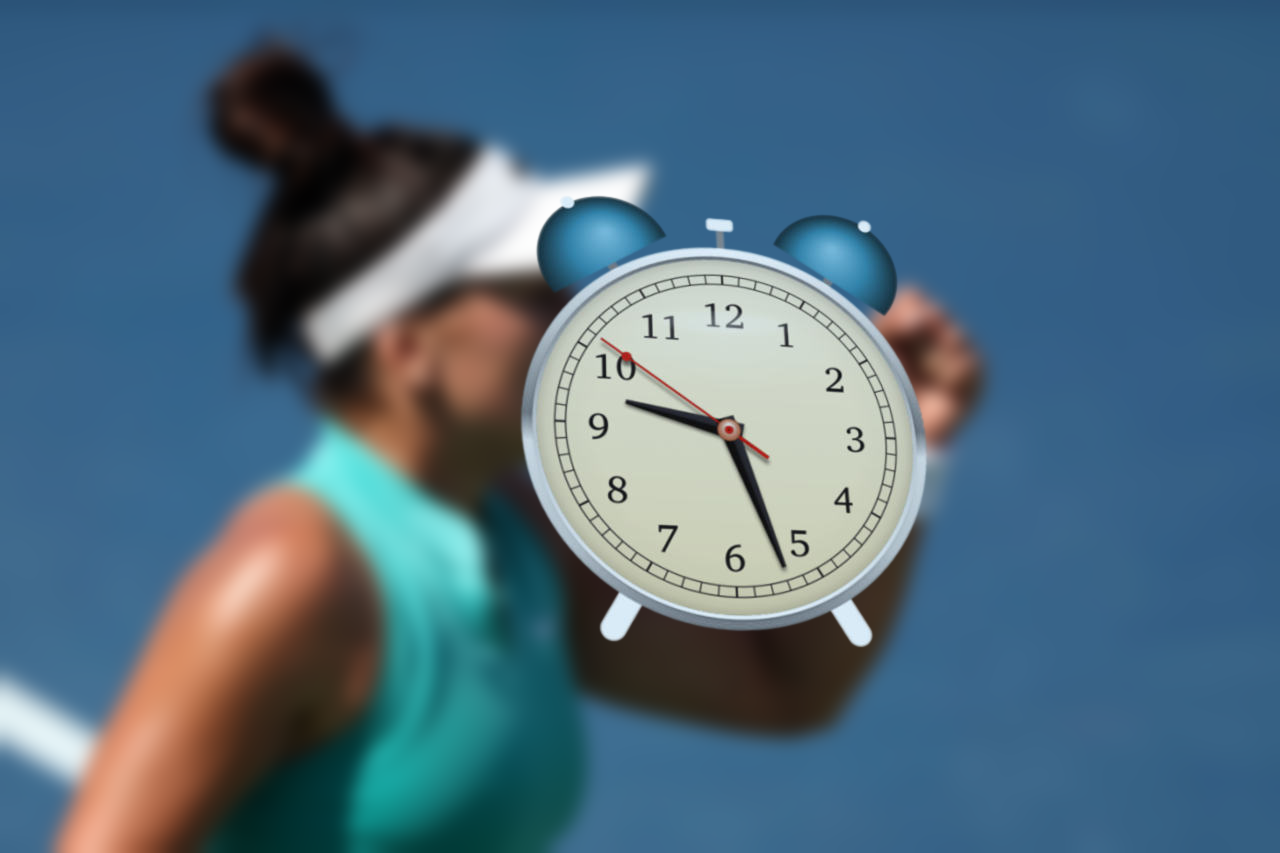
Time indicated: 9:26:51
